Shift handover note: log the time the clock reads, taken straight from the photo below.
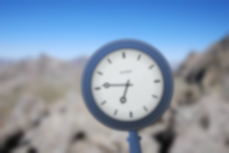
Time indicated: 6:46
